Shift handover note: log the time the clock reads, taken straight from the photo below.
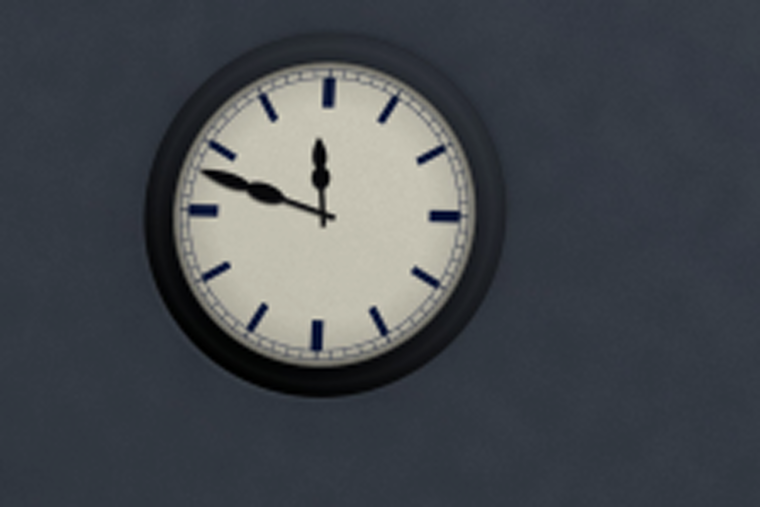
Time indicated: 11:48
